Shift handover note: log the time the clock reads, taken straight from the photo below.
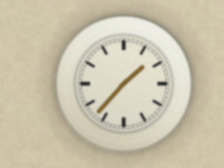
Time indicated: 1:37
